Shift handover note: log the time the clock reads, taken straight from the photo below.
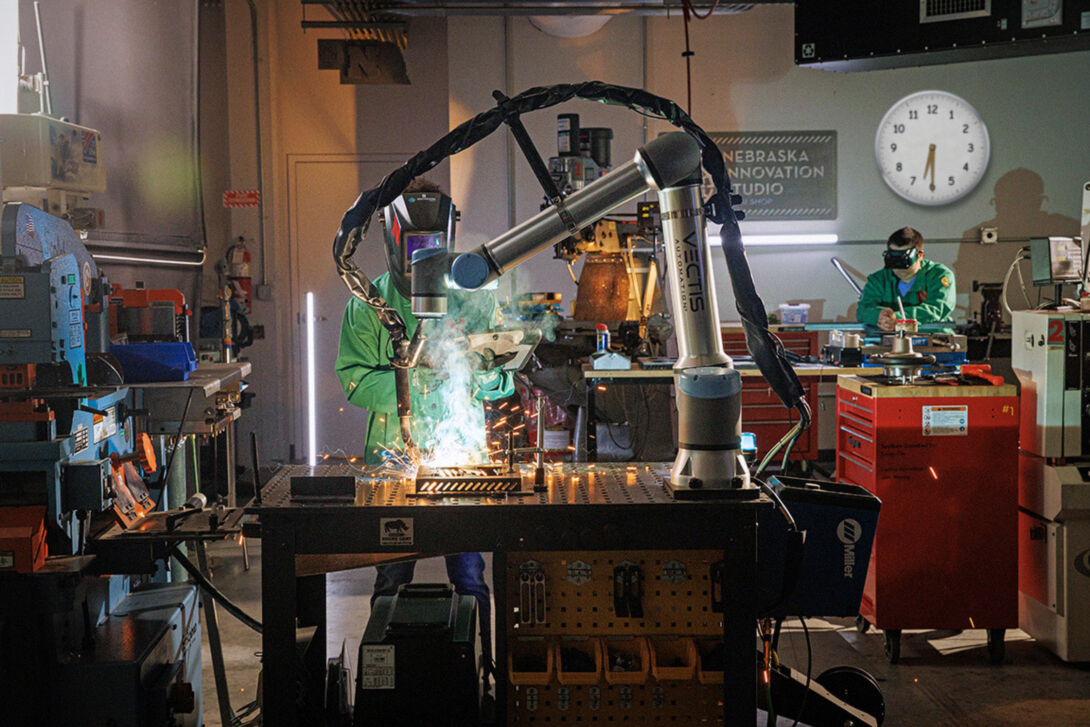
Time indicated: 6:30
